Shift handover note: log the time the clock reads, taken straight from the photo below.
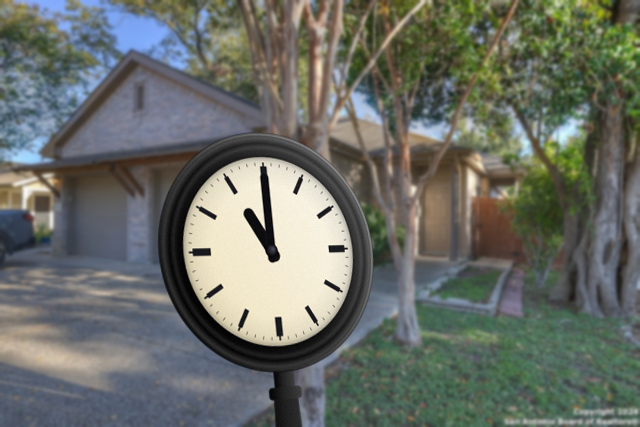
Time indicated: 11:00
